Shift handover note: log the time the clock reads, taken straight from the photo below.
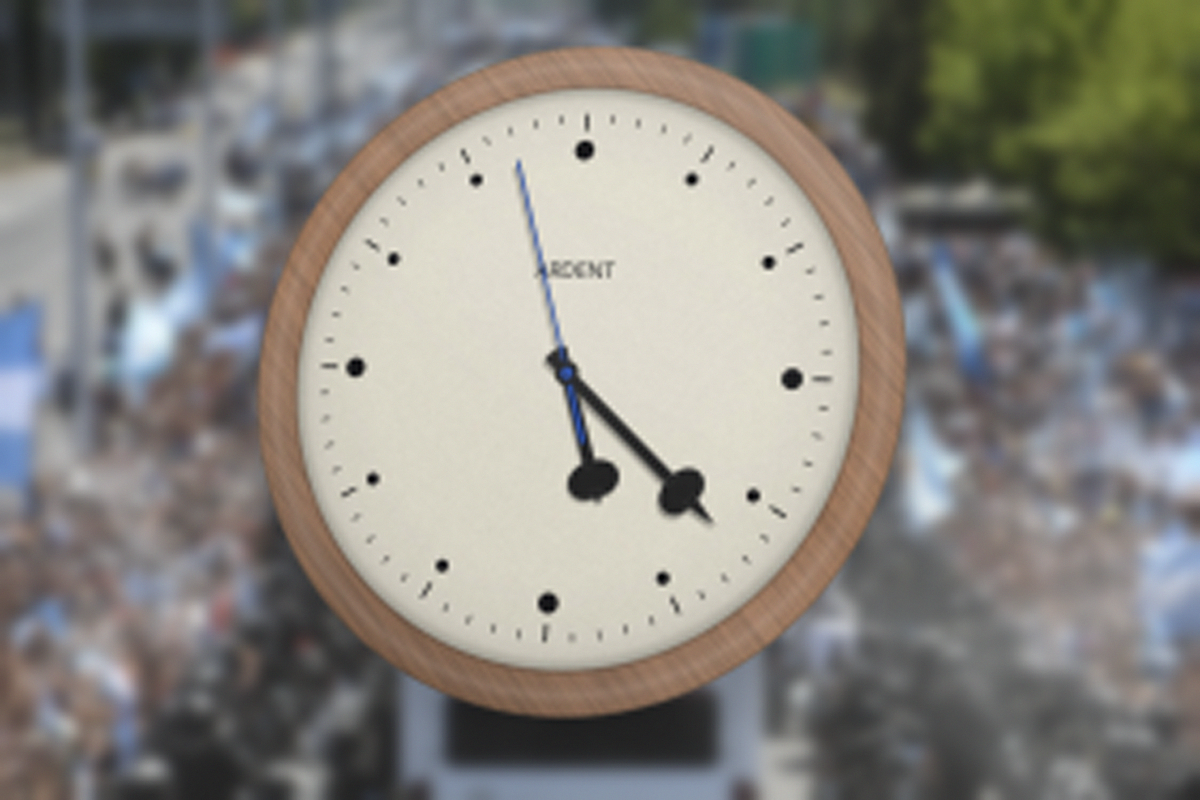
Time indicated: 5:21:57
